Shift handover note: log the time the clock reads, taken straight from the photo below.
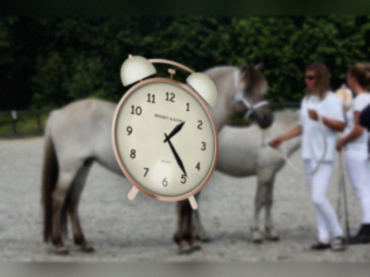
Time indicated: 1:24
